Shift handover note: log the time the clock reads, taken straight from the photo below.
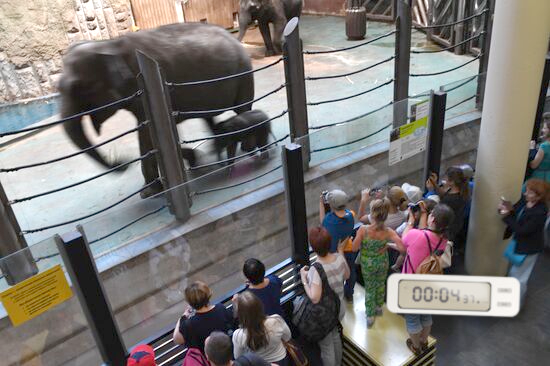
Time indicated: 0:04
